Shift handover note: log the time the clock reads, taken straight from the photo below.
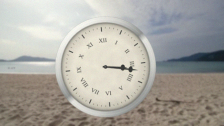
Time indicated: 3:17
